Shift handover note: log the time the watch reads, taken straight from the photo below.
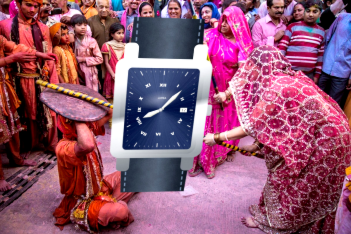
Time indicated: 8:07
